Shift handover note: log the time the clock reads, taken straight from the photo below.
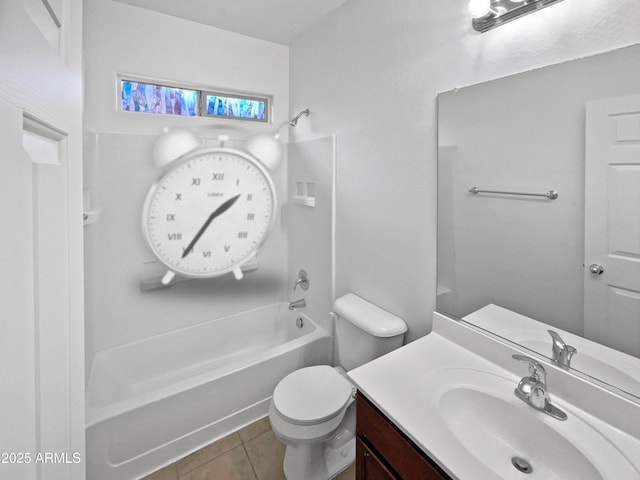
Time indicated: 1:35
